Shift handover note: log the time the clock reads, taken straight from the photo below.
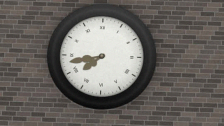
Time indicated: 7:43
